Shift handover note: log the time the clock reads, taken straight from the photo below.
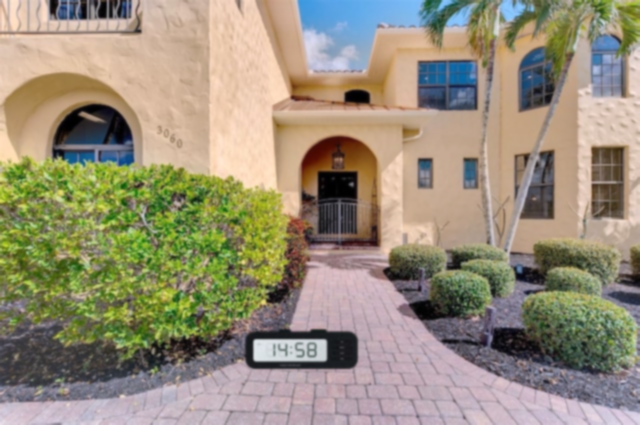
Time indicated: 14:58
